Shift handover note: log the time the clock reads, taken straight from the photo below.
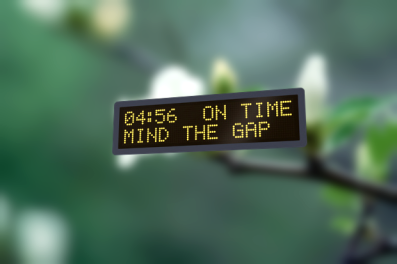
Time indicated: 4:56
